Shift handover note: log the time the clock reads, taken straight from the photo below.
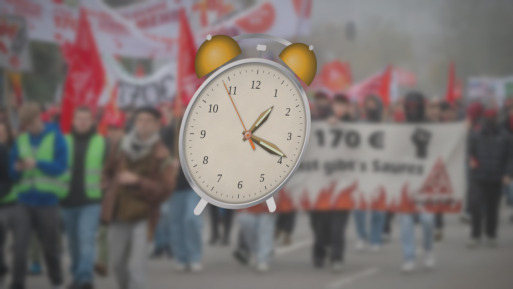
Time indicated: 1:18:54
